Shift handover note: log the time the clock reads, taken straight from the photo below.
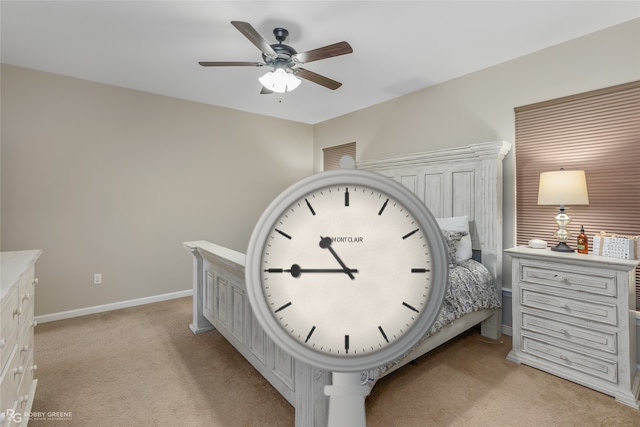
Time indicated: 10:45
